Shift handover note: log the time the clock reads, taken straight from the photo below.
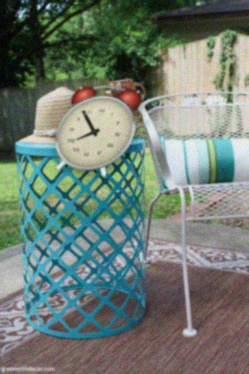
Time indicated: 7:53
